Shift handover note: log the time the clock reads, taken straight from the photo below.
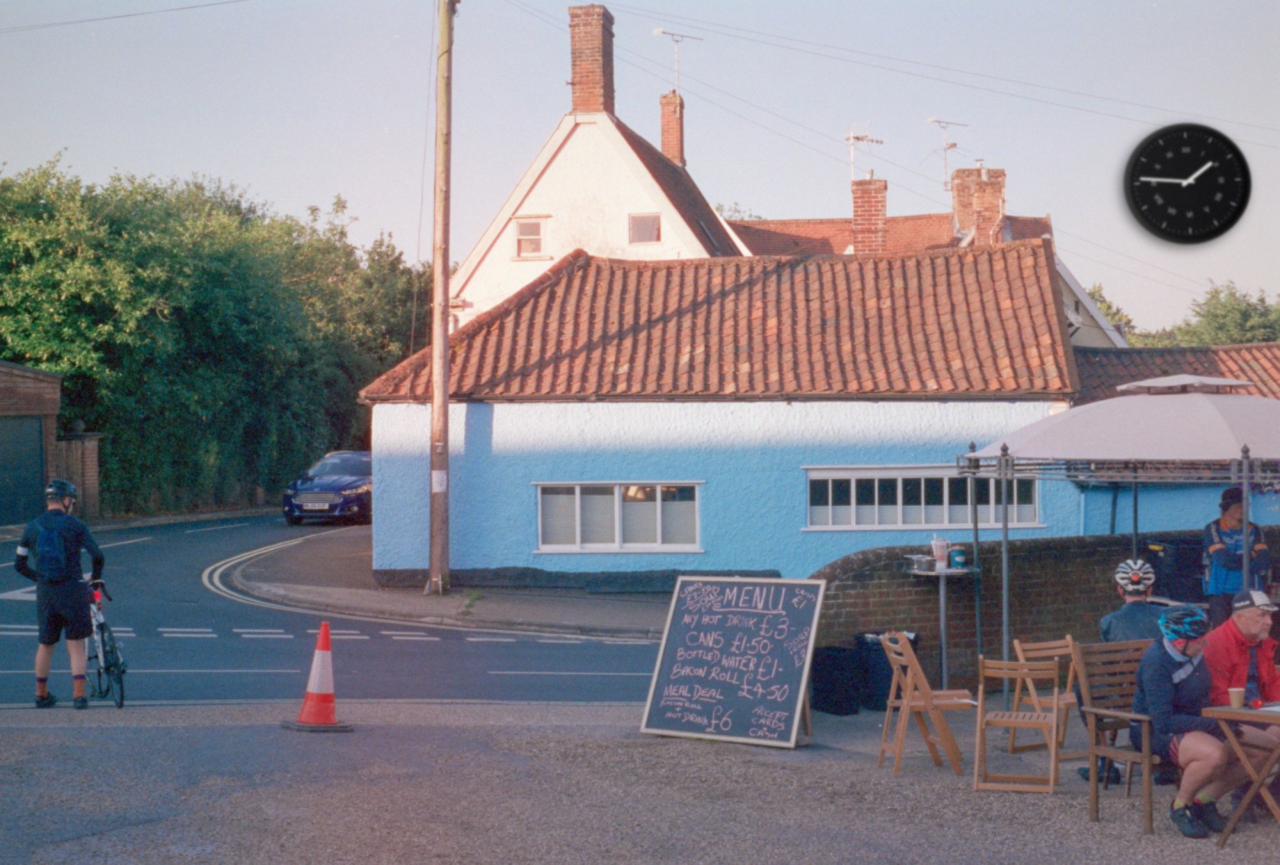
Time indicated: 1:46
